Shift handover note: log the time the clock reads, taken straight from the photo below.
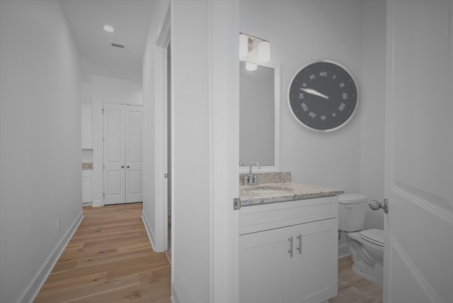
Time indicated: 9:48
